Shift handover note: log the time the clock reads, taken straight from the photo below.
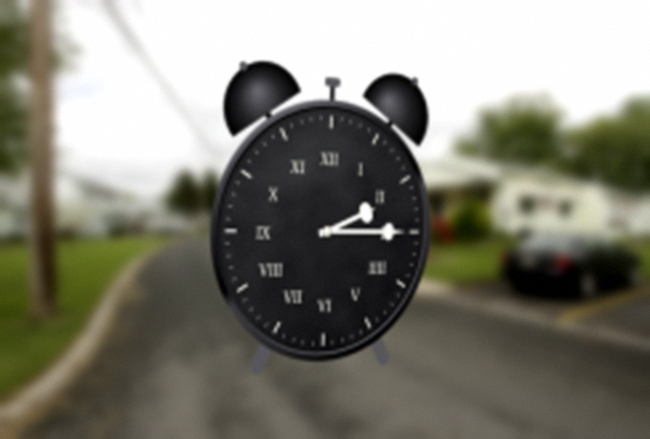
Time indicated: 2:15
